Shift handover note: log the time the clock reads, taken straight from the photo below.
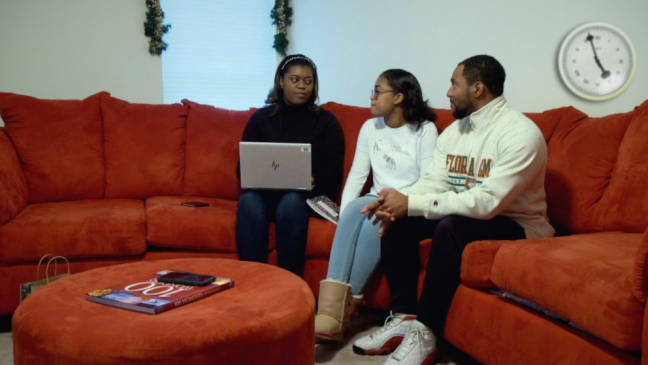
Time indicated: 4:57
